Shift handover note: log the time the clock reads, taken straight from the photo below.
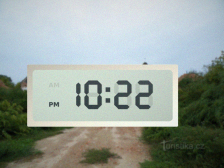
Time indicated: 10:22
